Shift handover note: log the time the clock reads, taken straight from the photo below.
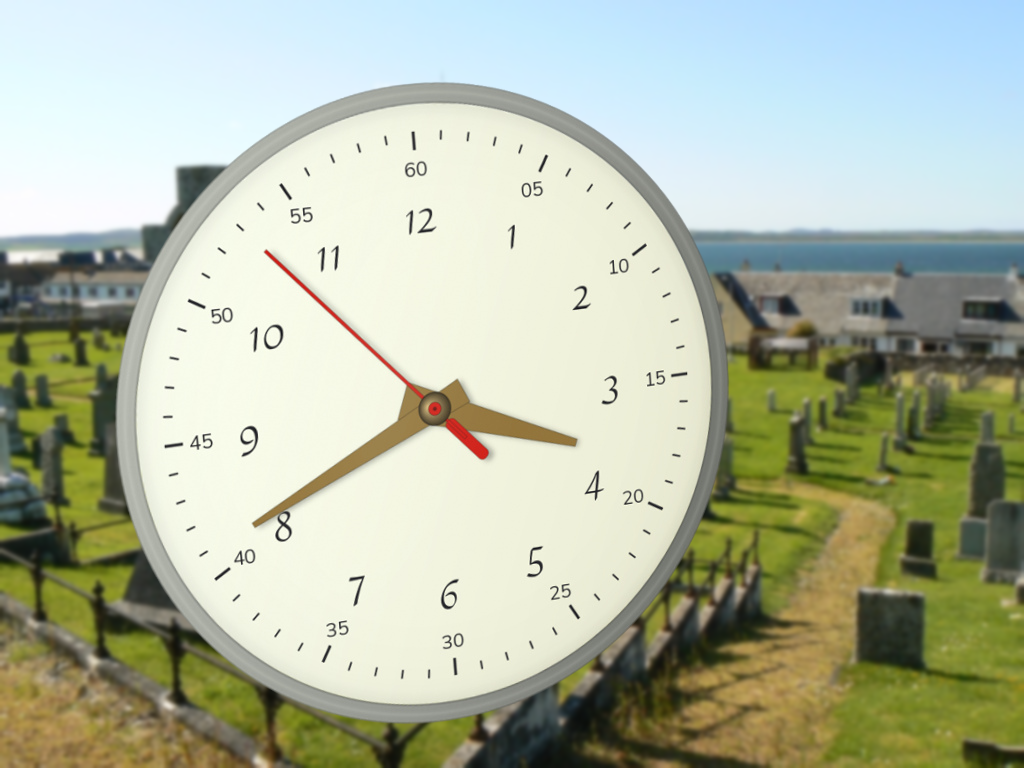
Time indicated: 3:40:53
